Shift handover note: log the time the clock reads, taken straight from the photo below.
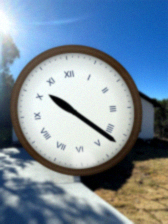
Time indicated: 10:22
